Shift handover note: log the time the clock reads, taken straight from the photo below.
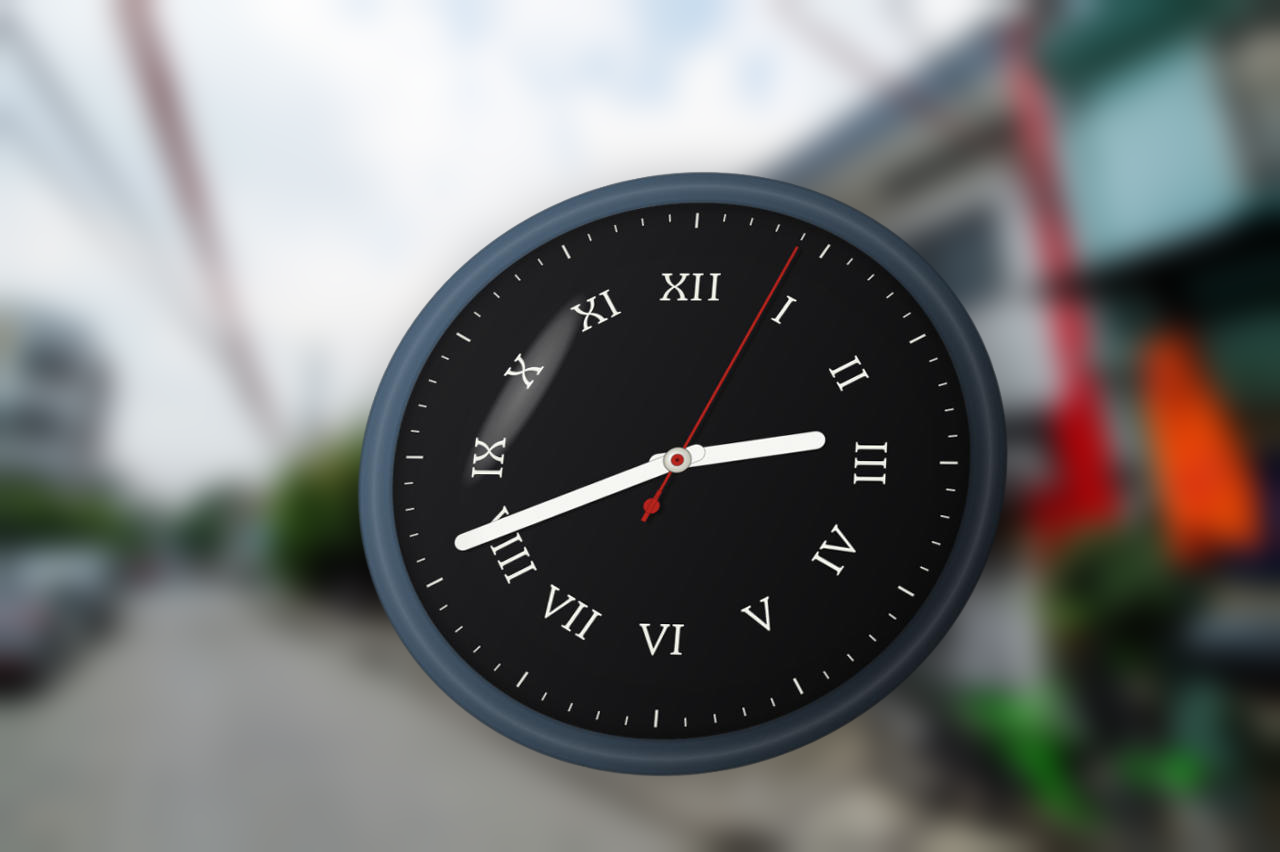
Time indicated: 2:41:04
